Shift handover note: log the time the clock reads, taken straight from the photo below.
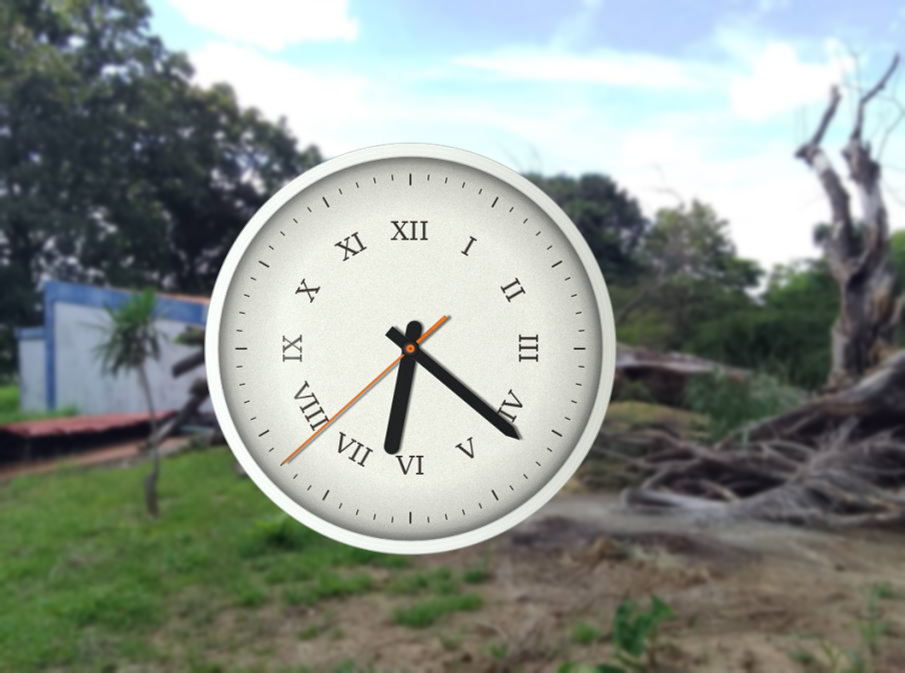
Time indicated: 6:21:38
